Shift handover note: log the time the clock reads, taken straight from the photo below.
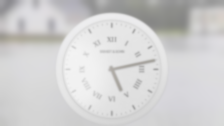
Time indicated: 5:13
